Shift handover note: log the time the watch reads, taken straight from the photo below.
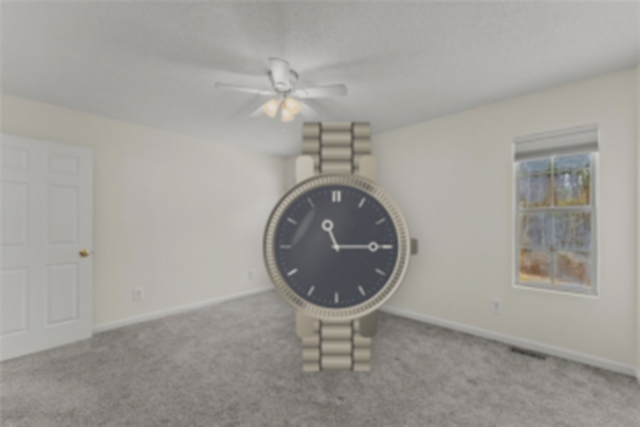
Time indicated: 11:15
